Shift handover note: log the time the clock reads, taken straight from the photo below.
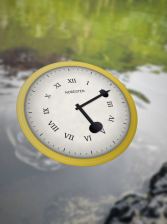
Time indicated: 5:11
